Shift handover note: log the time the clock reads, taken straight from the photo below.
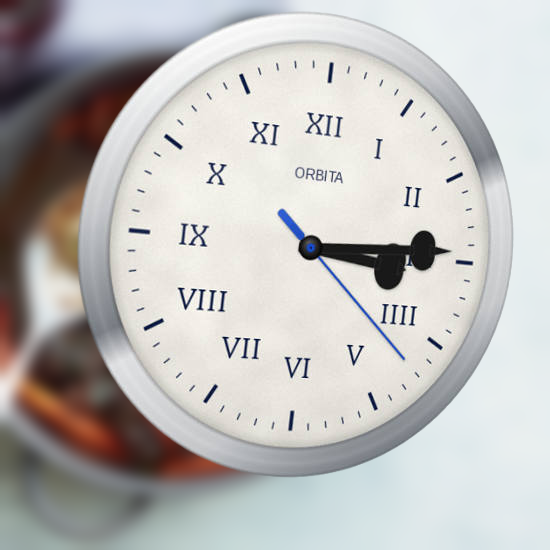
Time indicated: 3:14:22
